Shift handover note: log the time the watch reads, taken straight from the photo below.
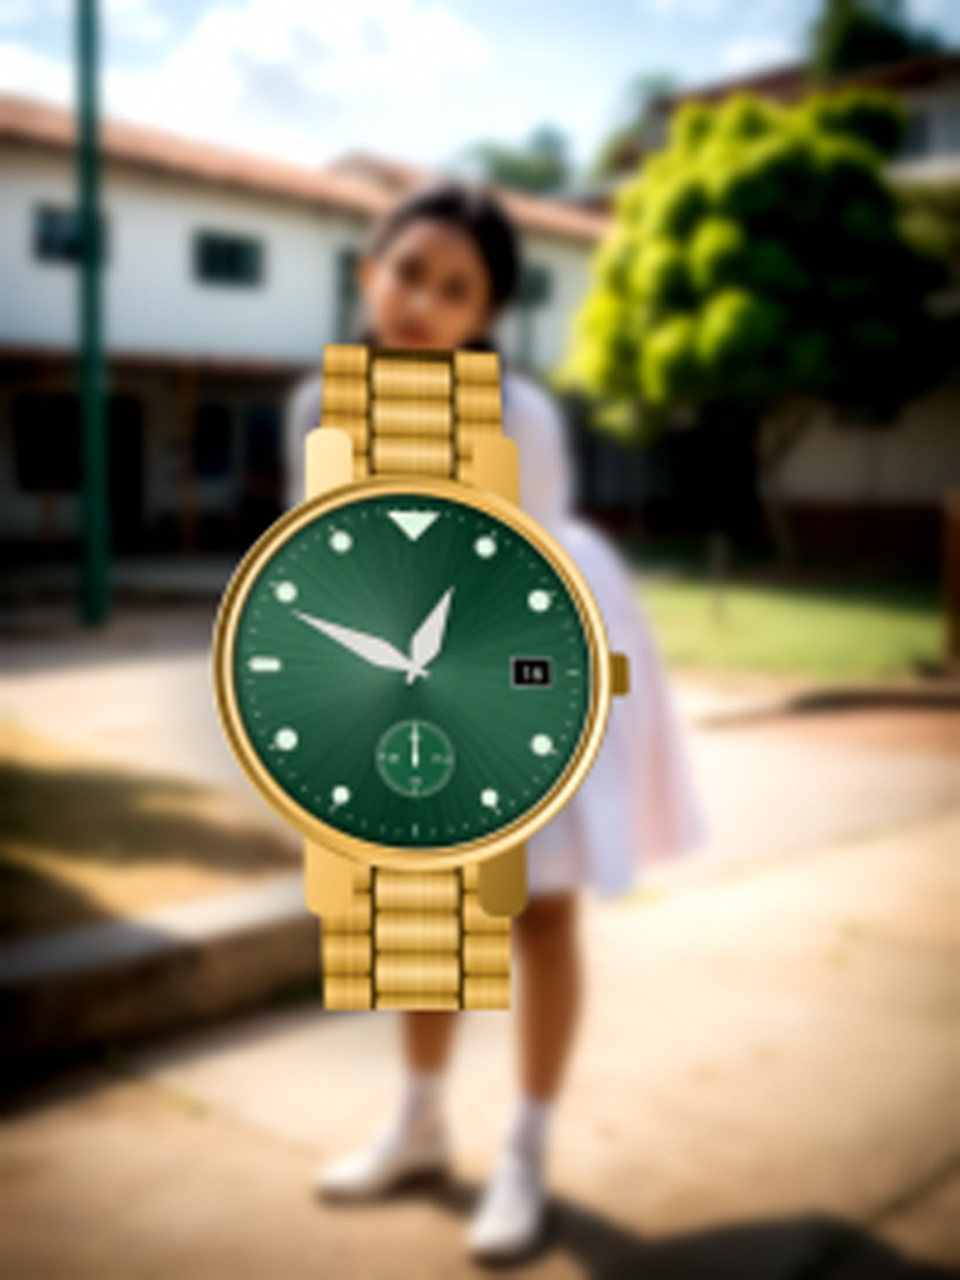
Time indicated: 12:49
